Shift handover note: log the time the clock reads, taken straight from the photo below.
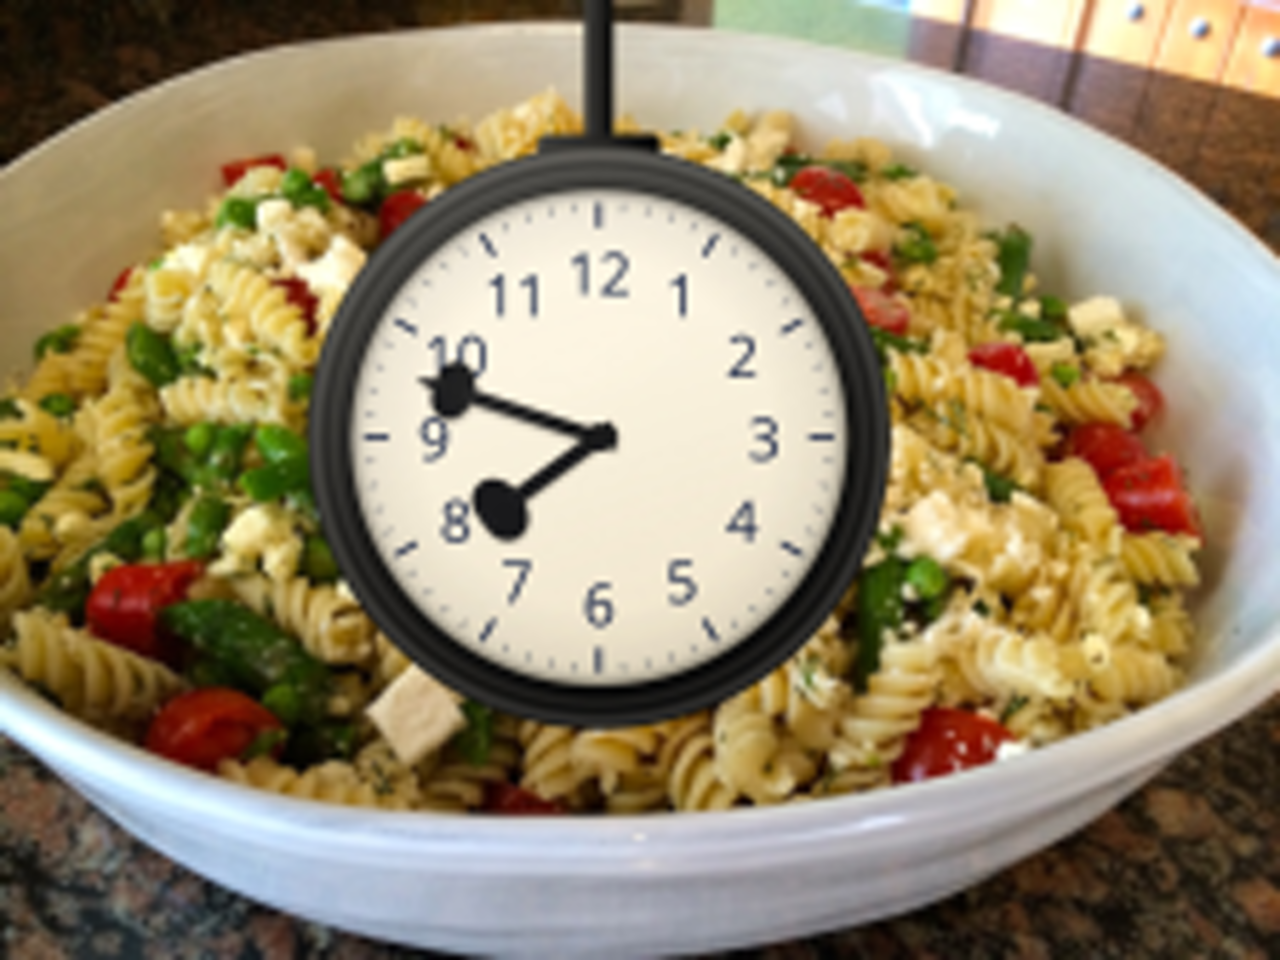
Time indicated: 7:48
